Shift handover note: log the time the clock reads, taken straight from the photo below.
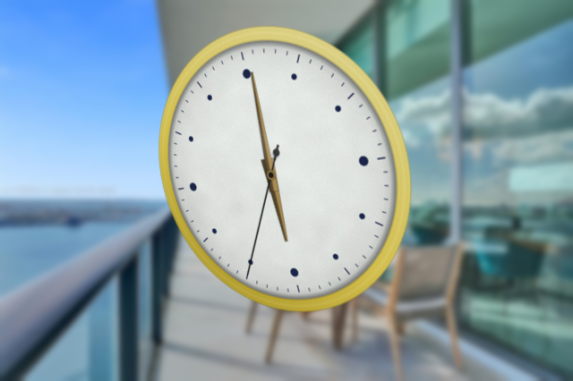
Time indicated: 6:00:35
